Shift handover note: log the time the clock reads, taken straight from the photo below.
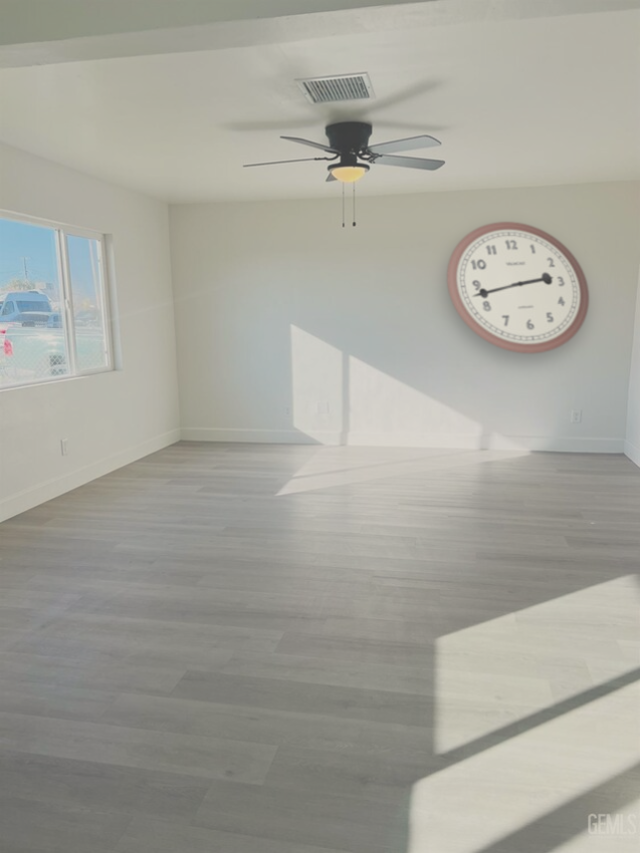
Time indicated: 2:43
